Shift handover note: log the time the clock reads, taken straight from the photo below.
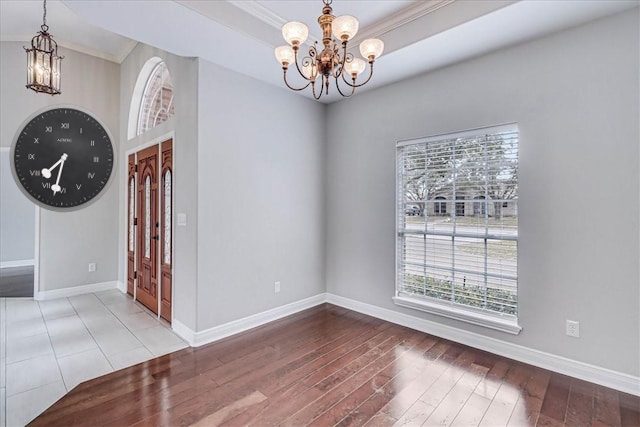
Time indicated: 7:32
